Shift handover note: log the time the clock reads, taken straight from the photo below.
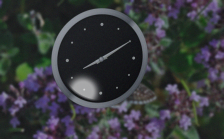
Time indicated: 8:10
